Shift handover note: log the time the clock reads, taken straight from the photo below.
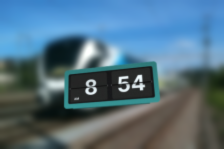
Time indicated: 8:54
